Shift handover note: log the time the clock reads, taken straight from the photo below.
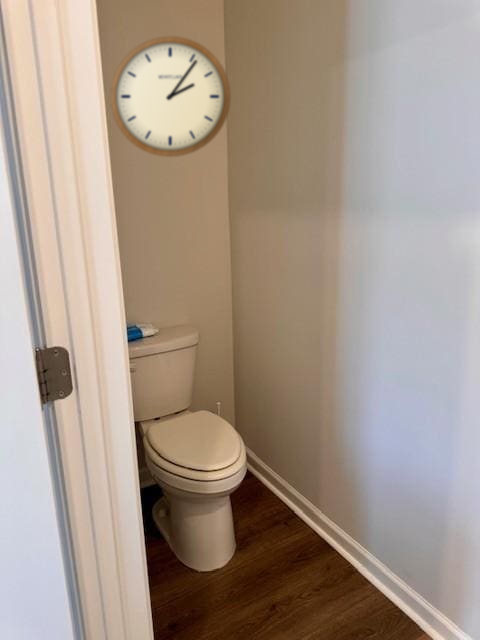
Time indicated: 2:06
